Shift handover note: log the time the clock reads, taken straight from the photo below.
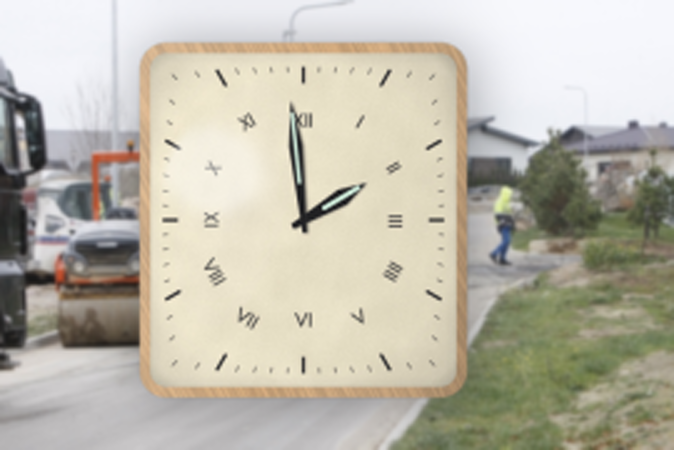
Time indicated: 1:59
